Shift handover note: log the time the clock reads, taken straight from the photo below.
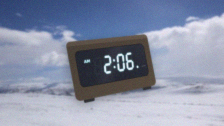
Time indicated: 2:06
